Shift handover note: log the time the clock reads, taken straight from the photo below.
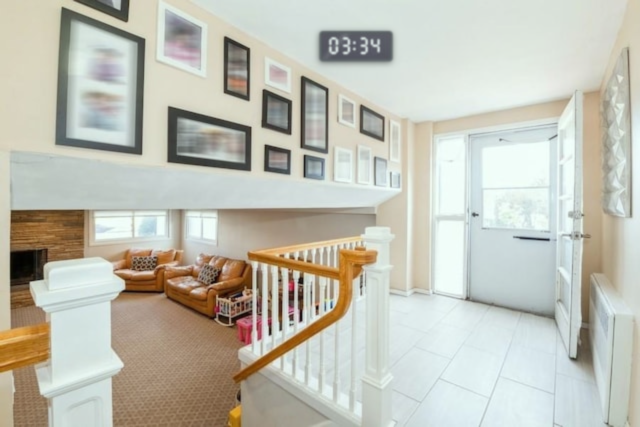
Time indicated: 3:34
